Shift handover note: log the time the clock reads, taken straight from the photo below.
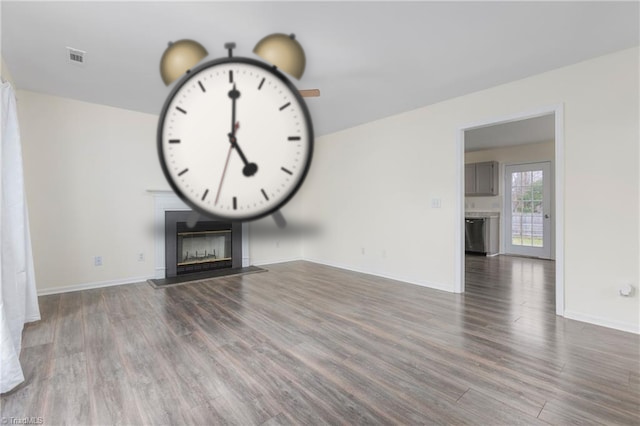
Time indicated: 5:00:33
